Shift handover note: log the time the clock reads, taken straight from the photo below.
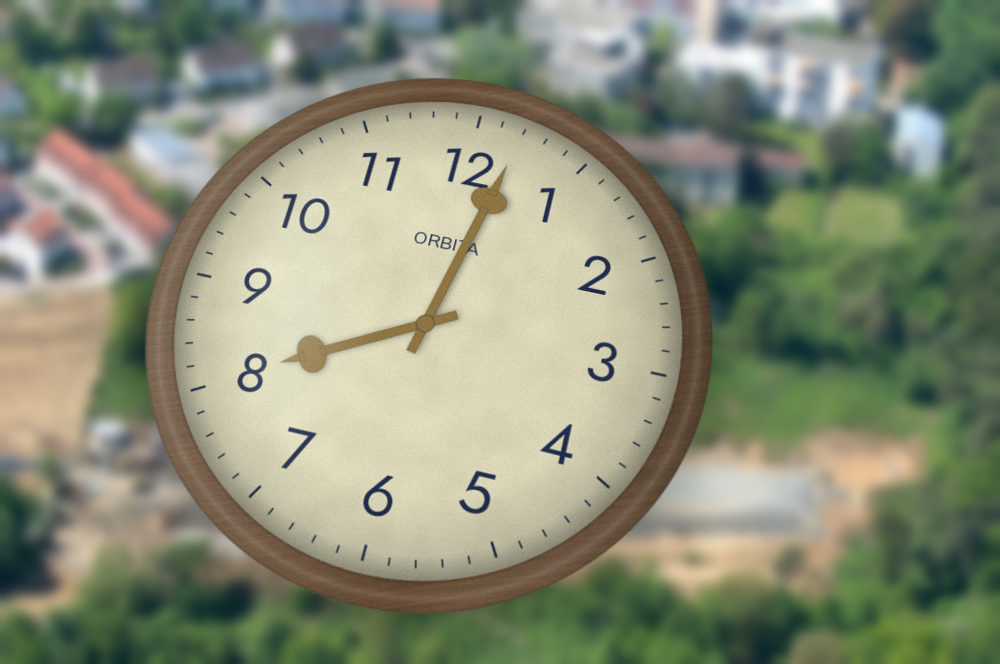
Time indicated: 8:02
